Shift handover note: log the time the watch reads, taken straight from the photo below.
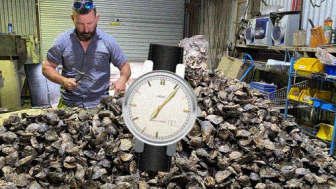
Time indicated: 7:06
